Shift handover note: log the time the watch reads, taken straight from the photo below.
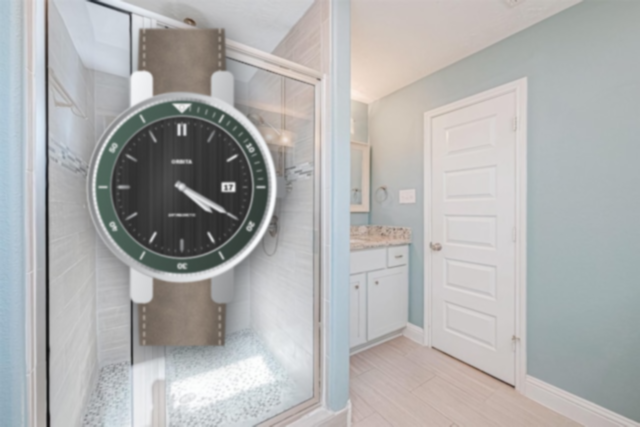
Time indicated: 4:20
